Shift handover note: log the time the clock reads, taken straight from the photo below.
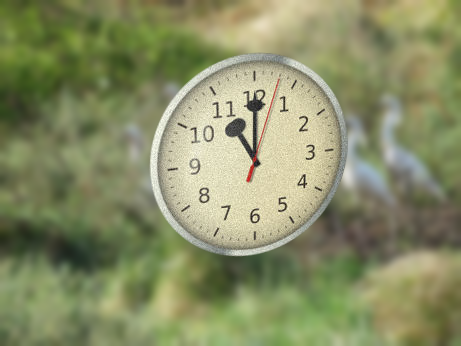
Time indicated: 11:00:03
